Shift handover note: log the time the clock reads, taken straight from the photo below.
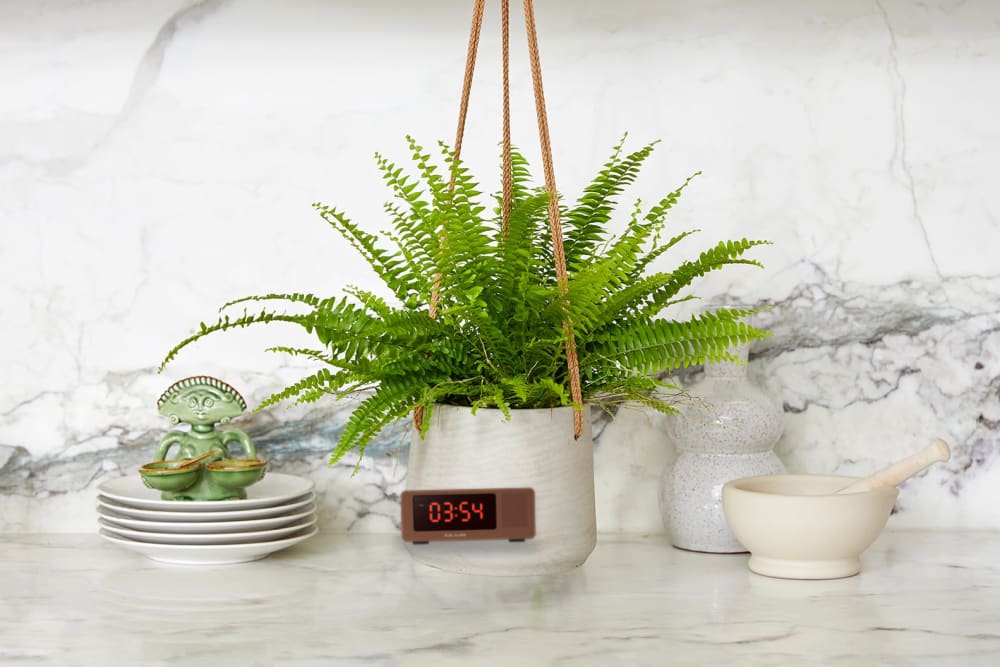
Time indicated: 3:54
